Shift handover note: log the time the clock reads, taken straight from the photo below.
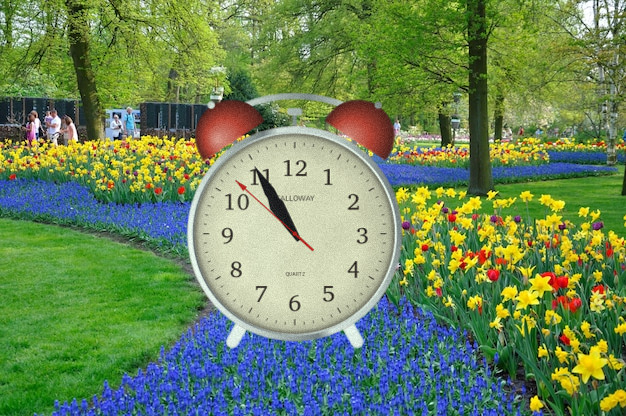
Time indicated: 10:54:52
